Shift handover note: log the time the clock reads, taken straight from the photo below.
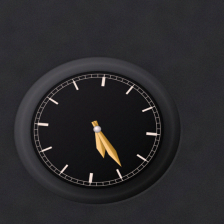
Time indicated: 5:24
